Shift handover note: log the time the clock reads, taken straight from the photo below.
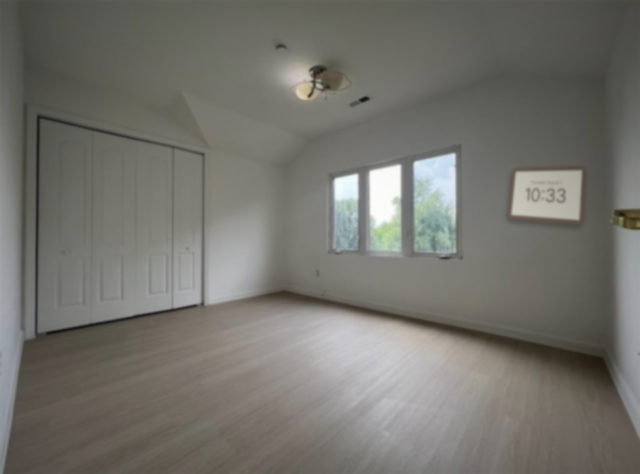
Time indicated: 10:33
